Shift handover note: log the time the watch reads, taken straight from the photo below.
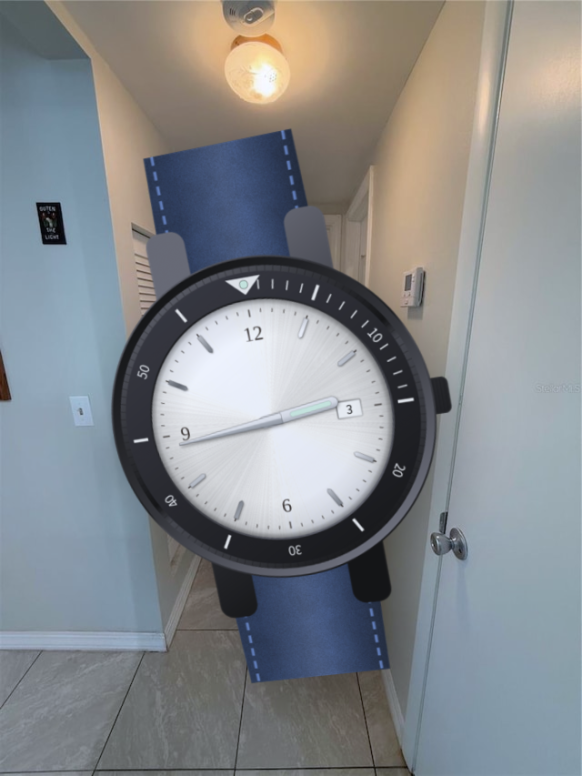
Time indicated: 2:44
